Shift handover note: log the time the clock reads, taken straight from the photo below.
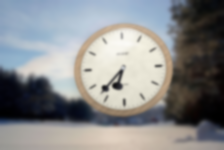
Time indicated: 6:37
